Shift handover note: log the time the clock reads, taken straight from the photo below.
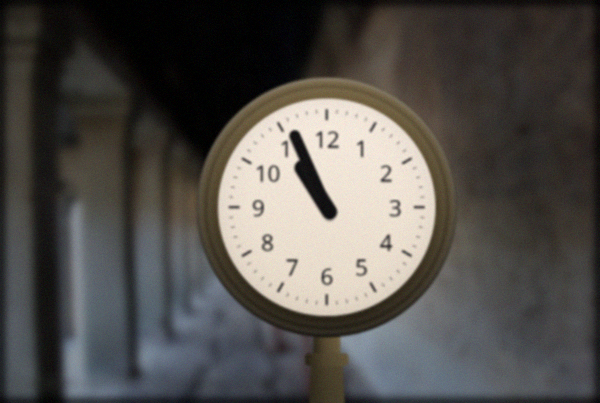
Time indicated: 10:56
